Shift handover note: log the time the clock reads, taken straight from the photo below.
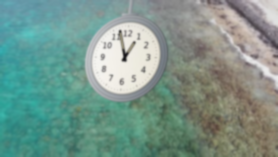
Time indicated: 12:57
